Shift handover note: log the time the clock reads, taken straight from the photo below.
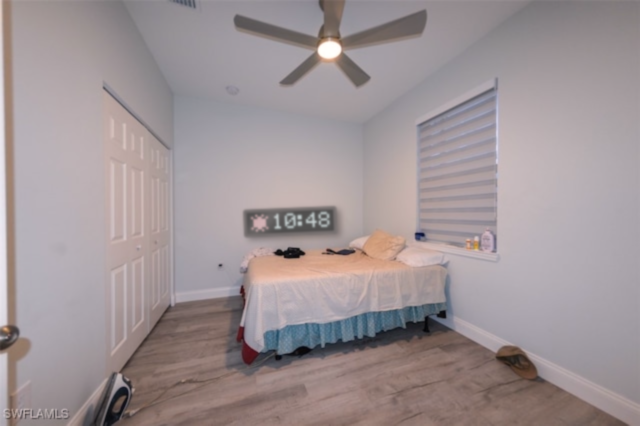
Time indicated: 10:48
